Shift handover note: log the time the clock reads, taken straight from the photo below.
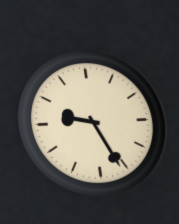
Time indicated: 9:26
